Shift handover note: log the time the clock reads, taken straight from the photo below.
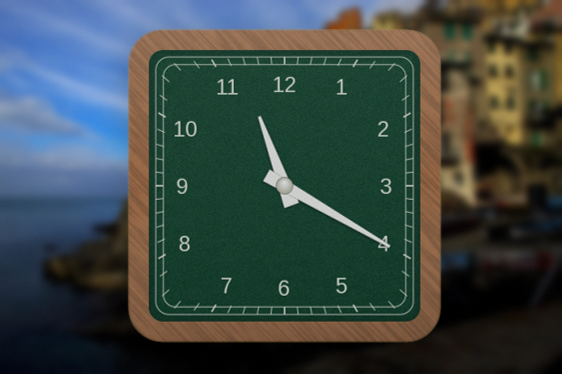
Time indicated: 11:20
